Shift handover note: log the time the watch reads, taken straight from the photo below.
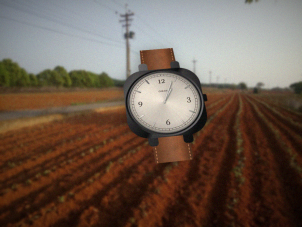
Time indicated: 1:04
